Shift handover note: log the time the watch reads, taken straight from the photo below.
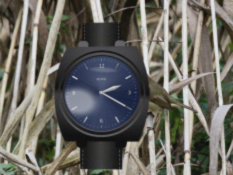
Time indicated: 2:20
